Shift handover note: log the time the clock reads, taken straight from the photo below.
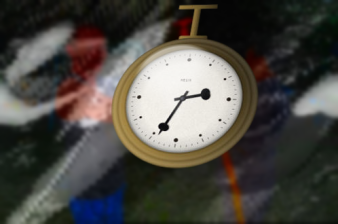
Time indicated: 2:34
